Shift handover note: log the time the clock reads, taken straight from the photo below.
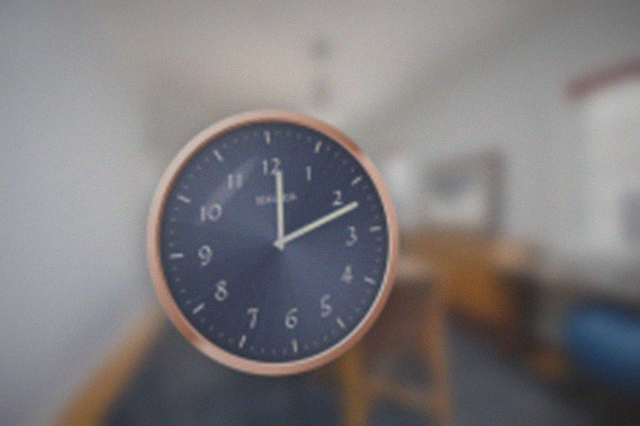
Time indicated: 12:12
